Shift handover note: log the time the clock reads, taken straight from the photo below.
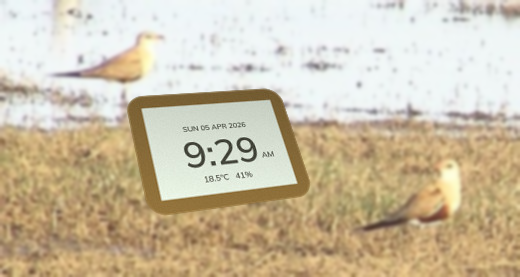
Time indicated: 9:29
